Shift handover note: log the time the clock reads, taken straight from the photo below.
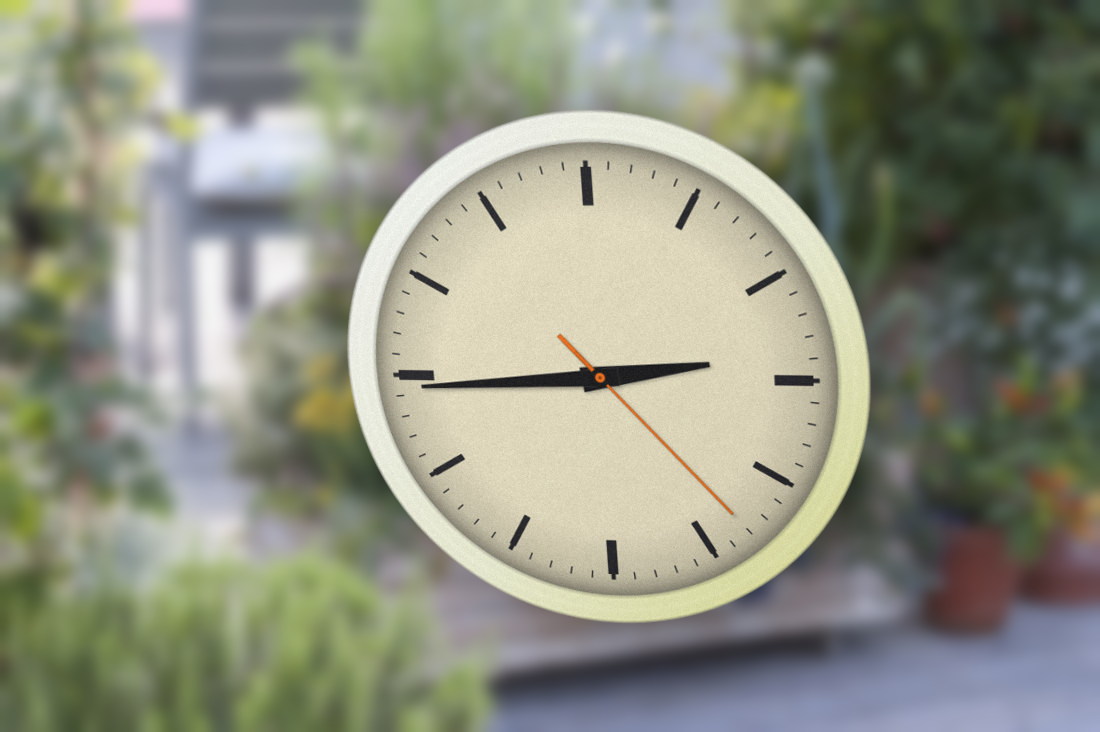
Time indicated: 2:44:23
